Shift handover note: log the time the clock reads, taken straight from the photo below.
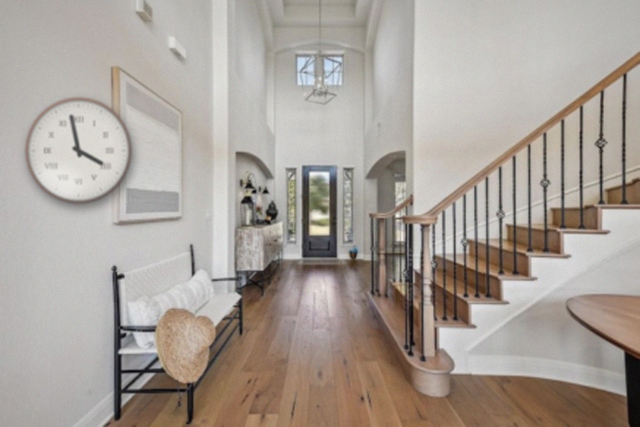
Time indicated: 3:58
